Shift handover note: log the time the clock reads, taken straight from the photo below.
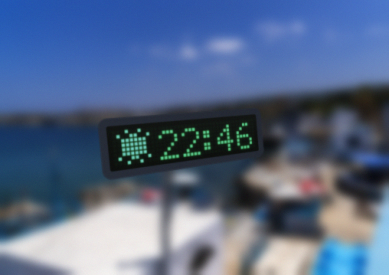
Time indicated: 22:46
